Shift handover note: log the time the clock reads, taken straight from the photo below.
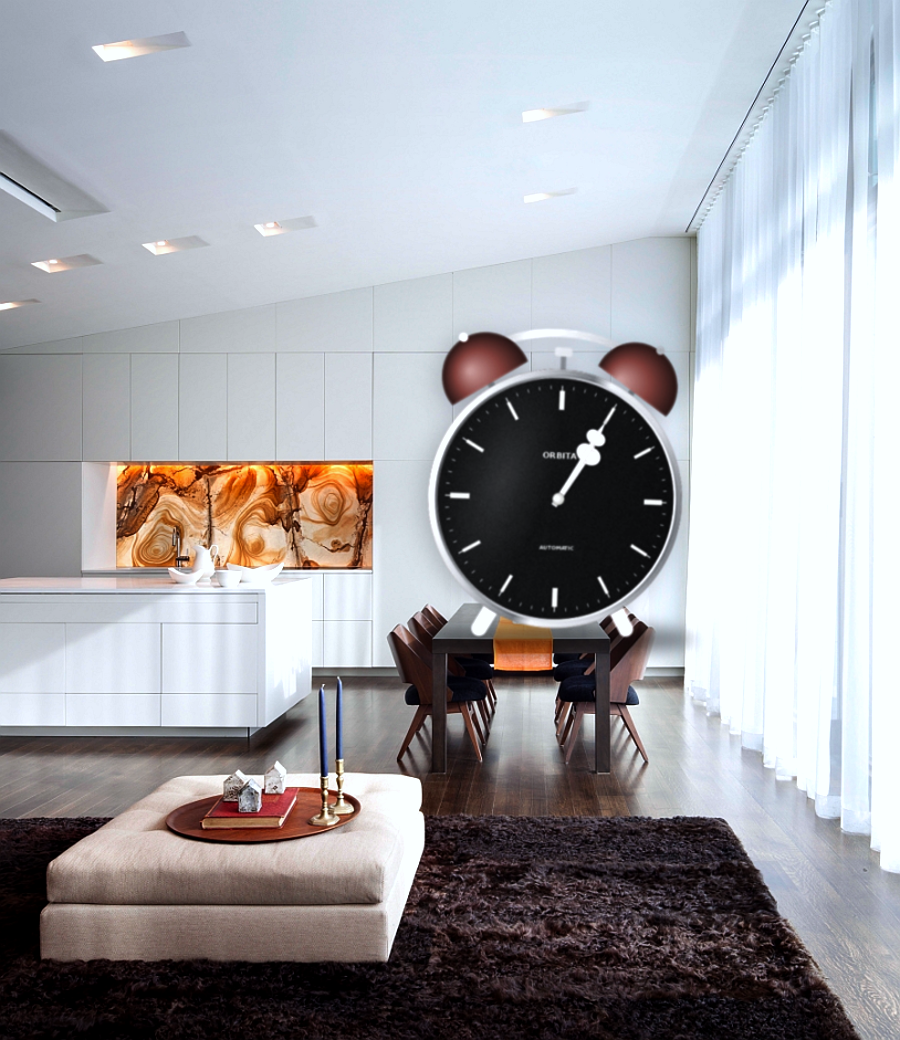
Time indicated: 1:05
